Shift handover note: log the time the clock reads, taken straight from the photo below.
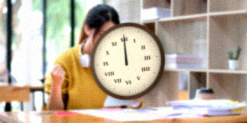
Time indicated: 12:00
